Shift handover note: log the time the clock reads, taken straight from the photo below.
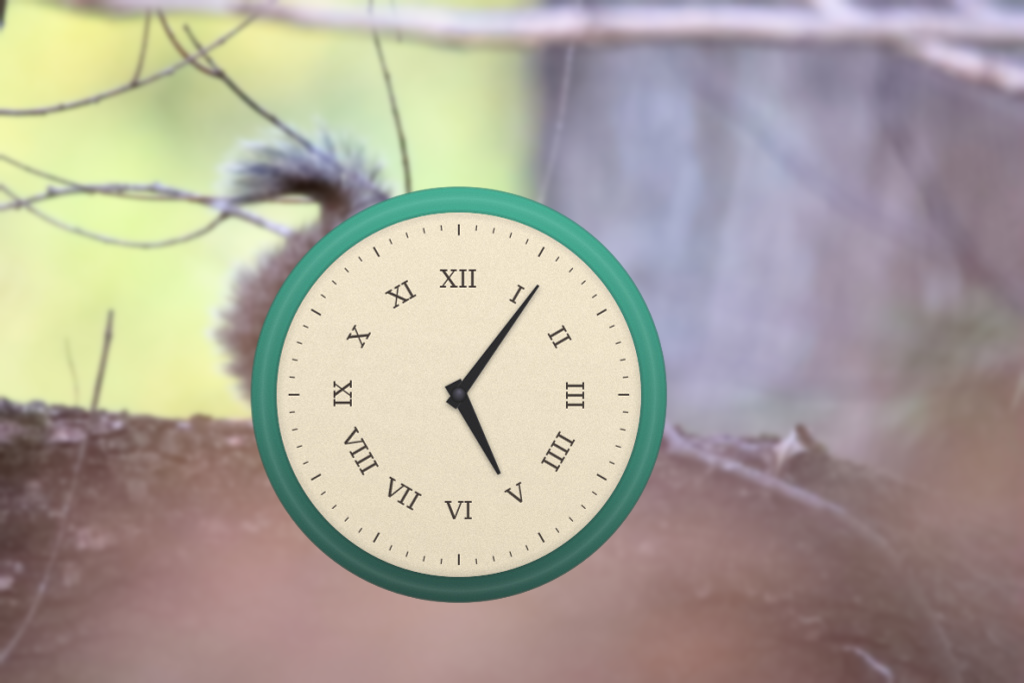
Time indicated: 5:06
